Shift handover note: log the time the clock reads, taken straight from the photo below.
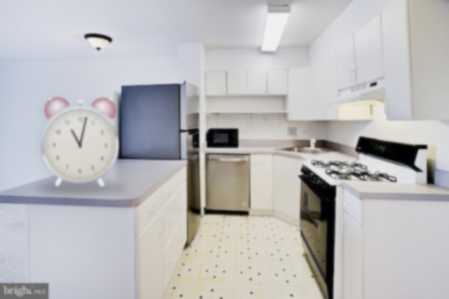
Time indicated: 11:02
